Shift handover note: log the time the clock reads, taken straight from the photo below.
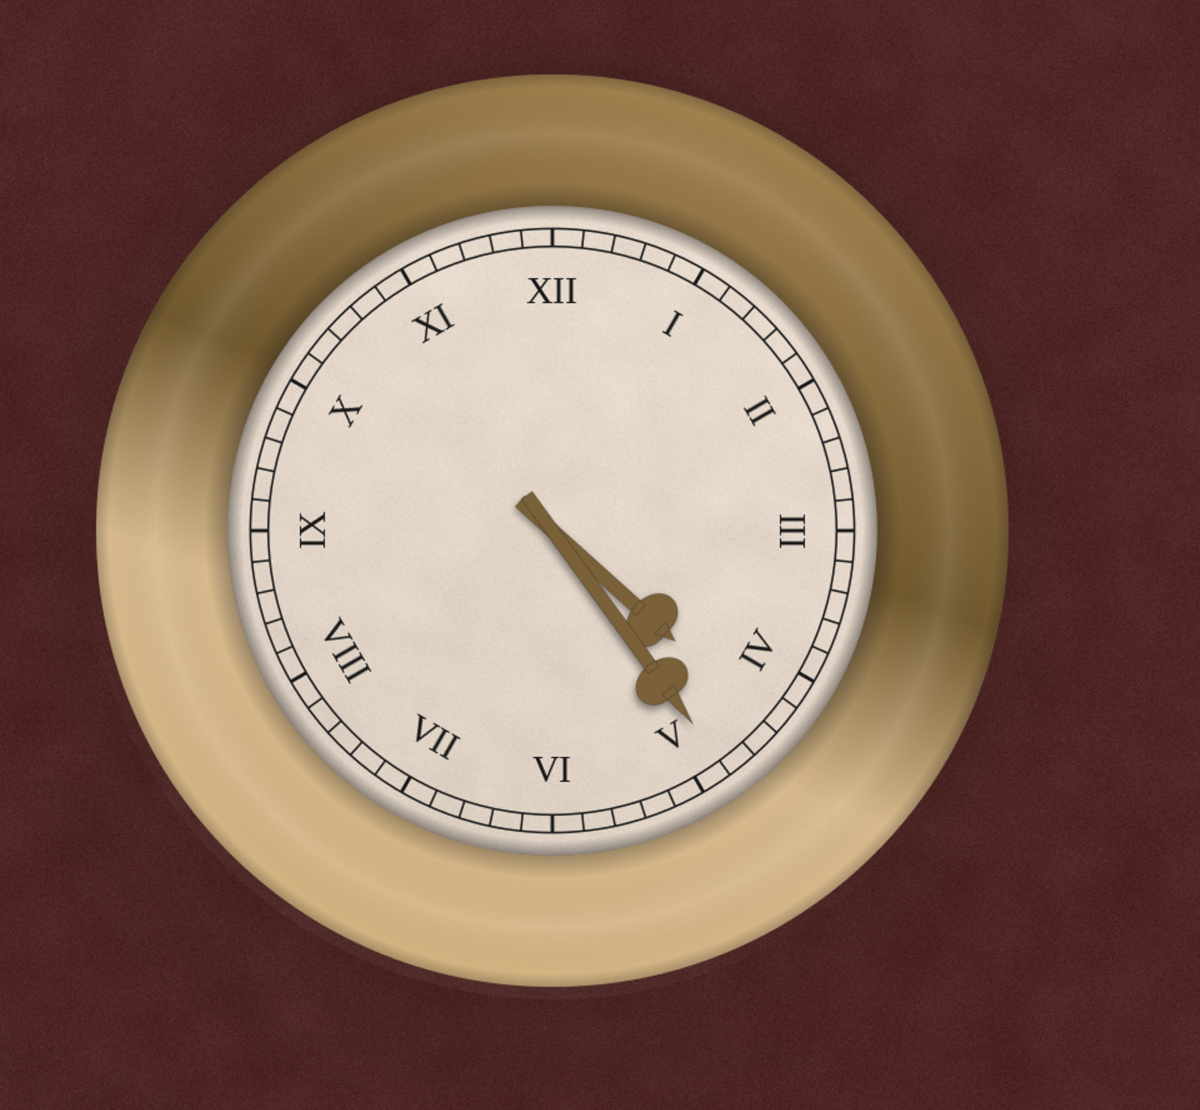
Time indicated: 4:24
